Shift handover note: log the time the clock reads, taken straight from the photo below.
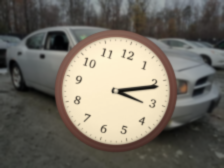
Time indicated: 3:11
